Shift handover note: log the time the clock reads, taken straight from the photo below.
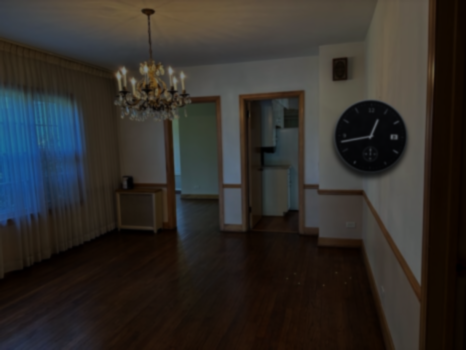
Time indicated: 12:43
